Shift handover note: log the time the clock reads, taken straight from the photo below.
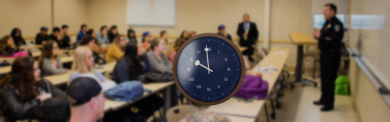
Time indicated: 9:59
